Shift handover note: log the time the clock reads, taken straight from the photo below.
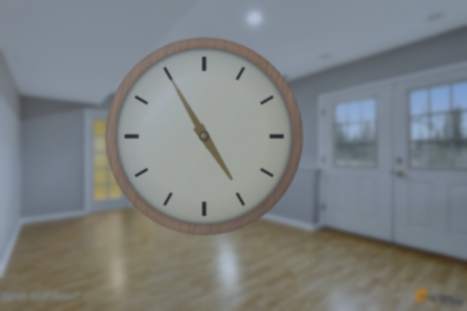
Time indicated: 4:55
